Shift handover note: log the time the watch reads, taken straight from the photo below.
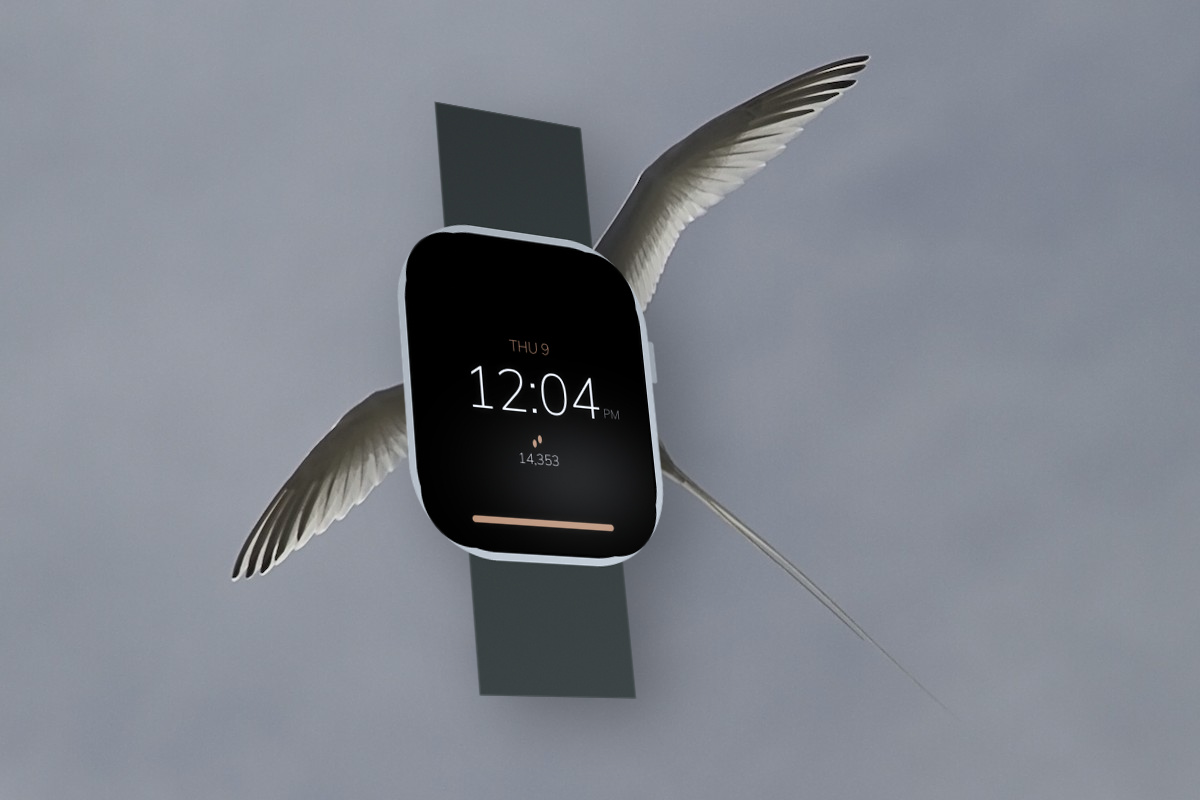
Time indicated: 12:04
